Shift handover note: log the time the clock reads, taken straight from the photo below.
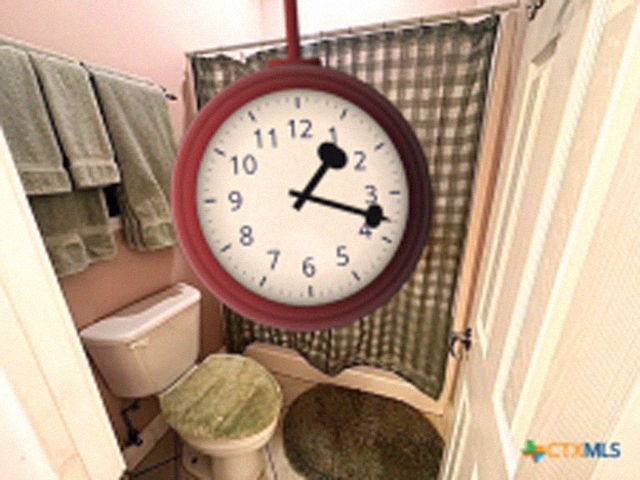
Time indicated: 1:18
